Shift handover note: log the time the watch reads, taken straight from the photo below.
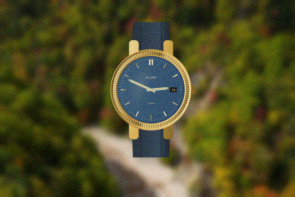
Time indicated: 2:49
